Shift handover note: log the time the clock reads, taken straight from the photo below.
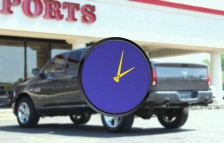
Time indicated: 2:02
